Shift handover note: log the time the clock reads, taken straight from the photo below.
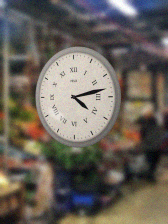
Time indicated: 4:13
